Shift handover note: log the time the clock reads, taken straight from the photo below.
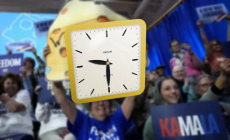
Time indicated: 9:30
